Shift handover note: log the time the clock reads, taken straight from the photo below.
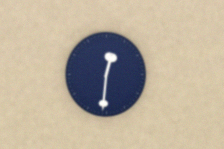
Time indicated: 12:31
